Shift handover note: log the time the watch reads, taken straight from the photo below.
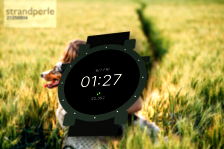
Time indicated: 1:27
